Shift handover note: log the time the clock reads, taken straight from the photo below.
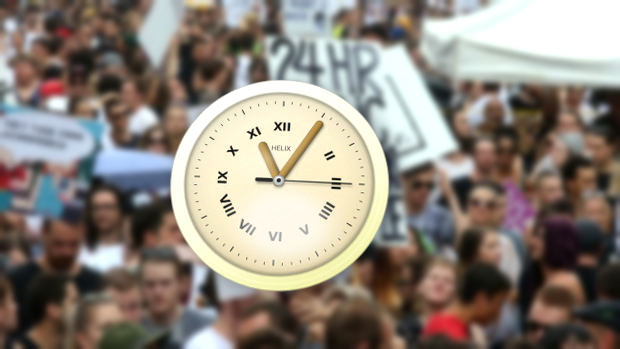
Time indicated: 11:05:15
